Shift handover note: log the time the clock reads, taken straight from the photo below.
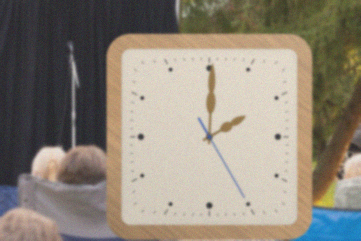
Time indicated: 2:00:25
